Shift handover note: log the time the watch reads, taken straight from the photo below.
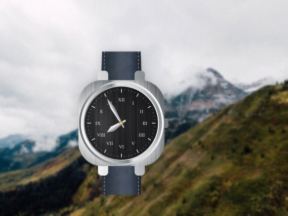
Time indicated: 7:55
